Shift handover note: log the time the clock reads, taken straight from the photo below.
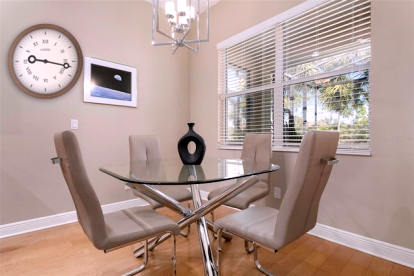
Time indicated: 9:17
